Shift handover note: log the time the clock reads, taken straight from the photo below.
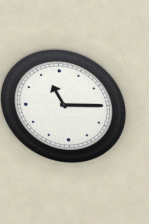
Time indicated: 11:15
